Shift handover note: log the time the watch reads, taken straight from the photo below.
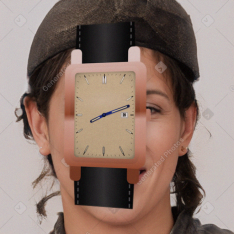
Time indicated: 8:12
